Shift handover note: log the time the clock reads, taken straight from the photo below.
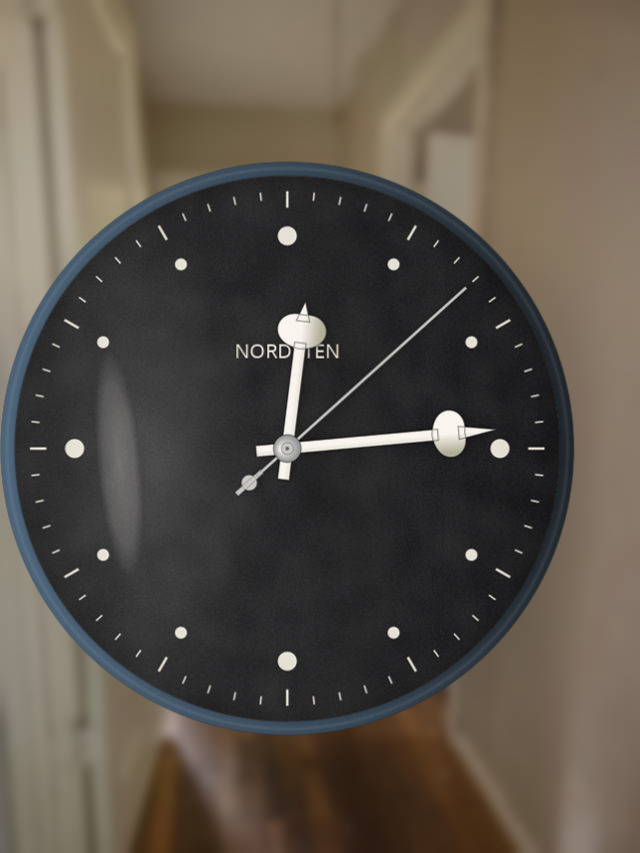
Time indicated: 12:14:08
